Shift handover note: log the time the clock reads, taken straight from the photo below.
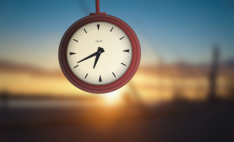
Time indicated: 6:41
